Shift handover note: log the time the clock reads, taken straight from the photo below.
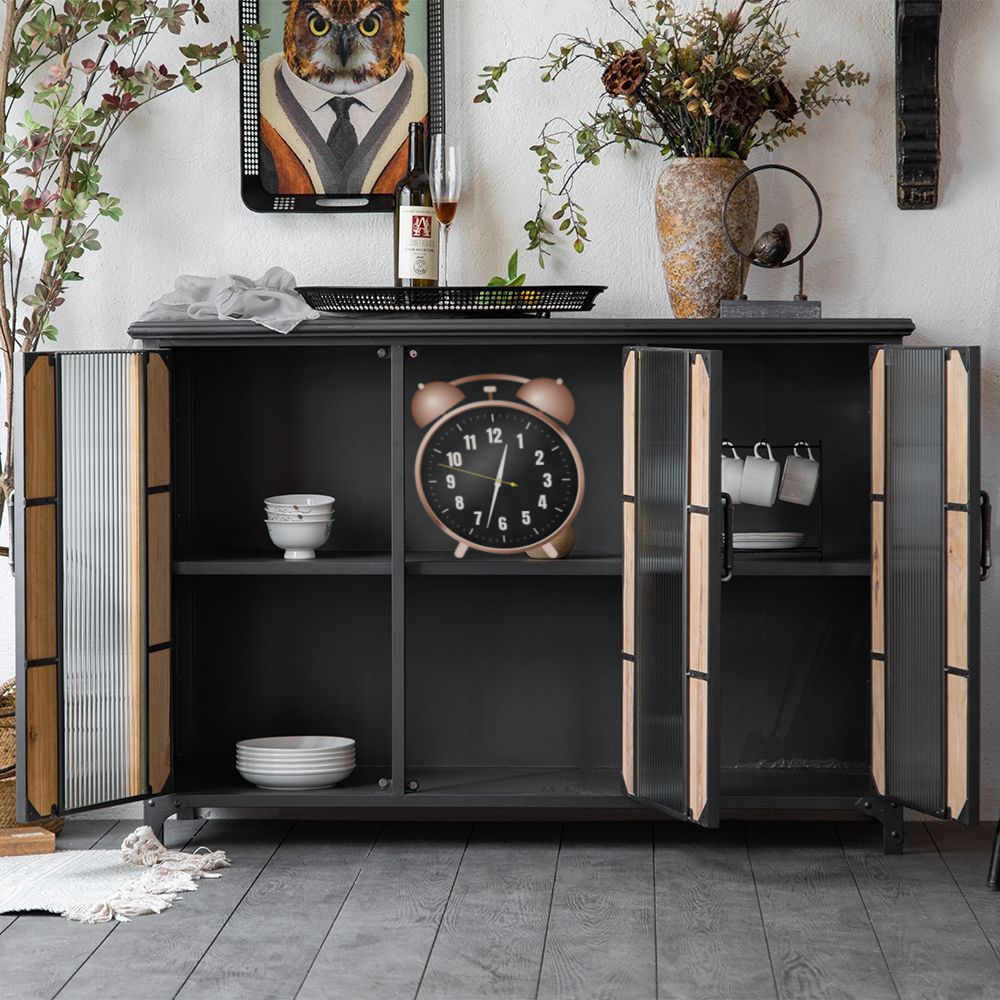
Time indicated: 12:32:48
